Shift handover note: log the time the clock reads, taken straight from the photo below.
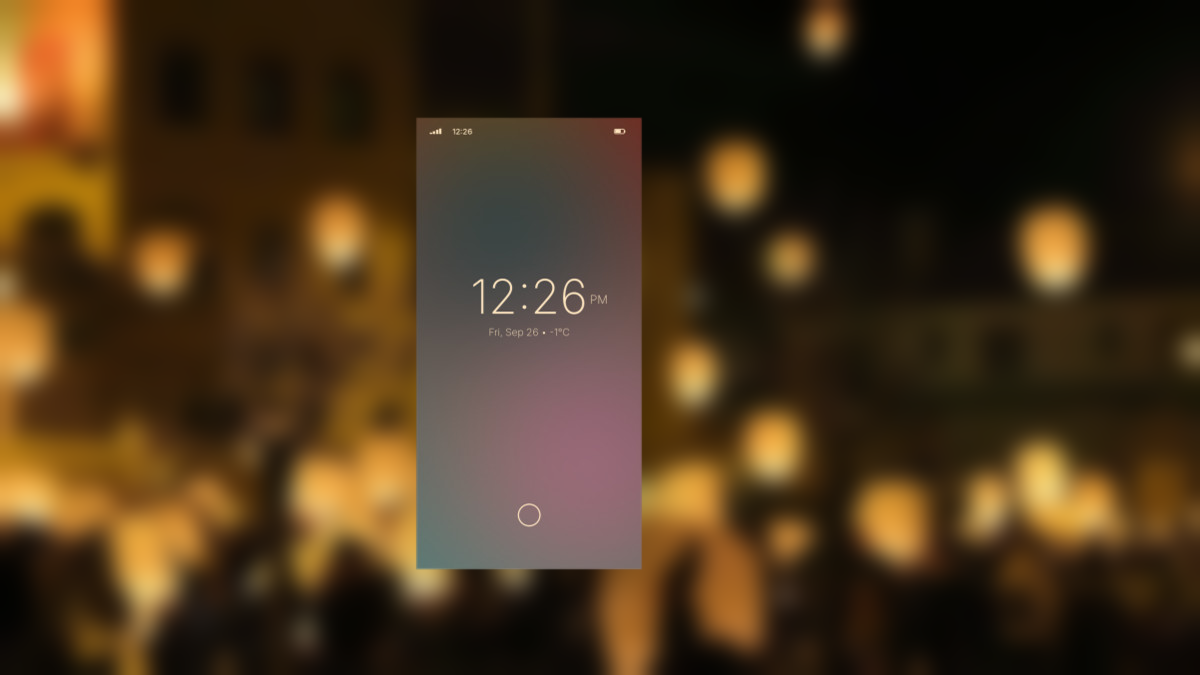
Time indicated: 12:26
